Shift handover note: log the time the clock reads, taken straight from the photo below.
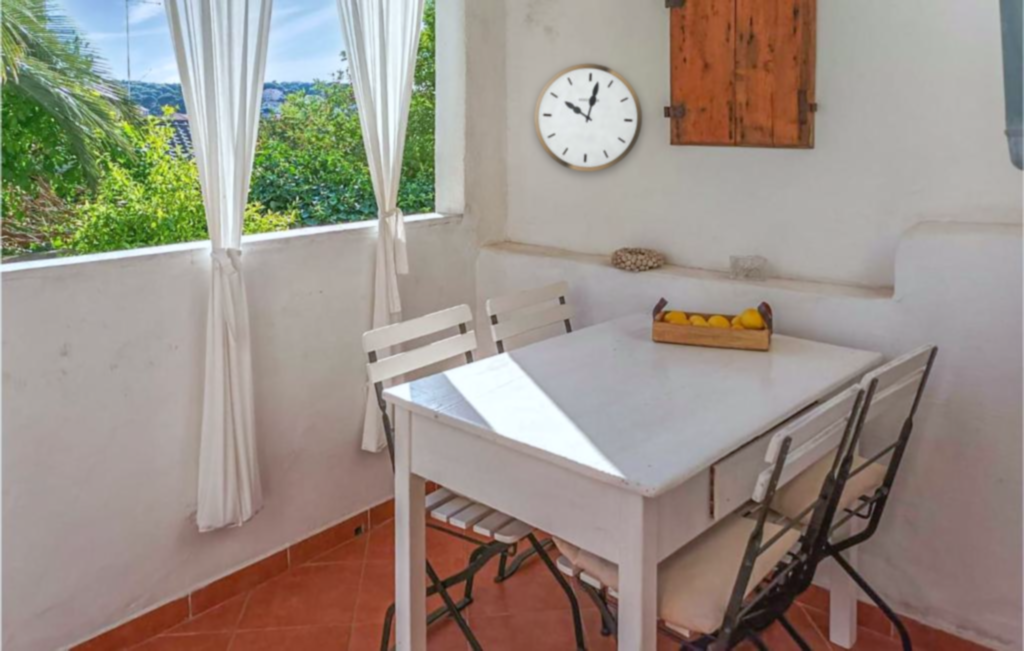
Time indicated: 10:02
